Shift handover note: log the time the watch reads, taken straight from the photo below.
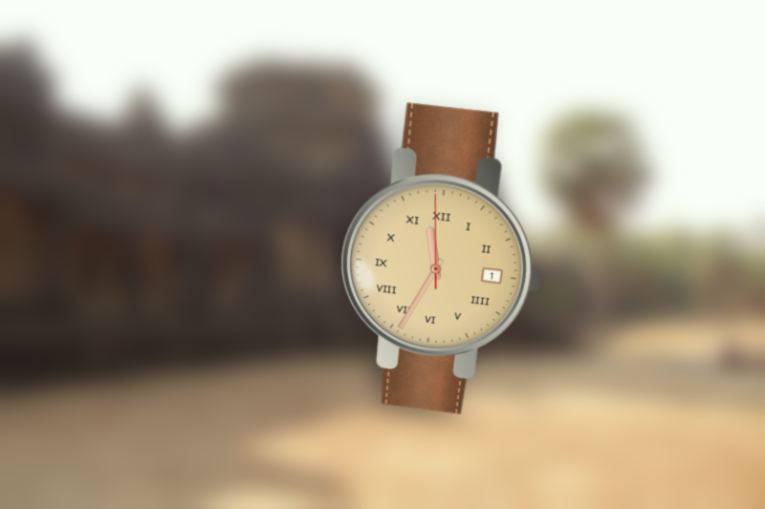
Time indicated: 11:33:59
